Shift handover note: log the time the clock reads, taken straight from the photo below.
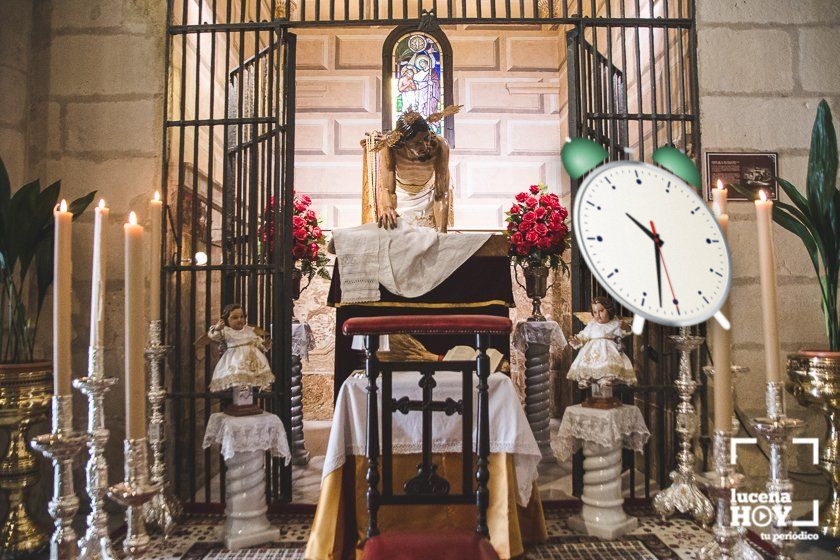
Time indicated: 10:32:30
